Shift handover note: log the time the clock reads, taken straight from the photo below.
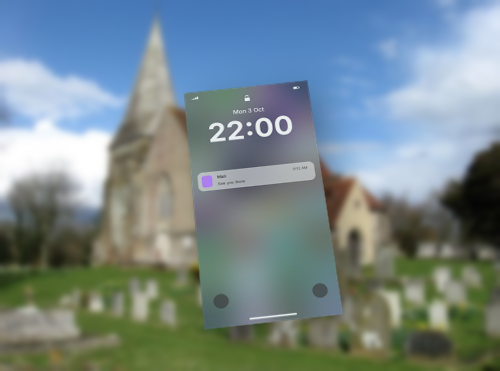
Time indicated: 22:00
